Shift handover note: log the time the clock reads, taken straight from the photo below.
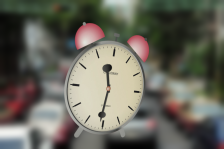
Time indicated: 11:31
